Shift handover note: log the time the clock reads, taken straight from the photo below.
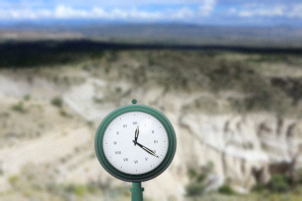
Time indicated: 12:21
